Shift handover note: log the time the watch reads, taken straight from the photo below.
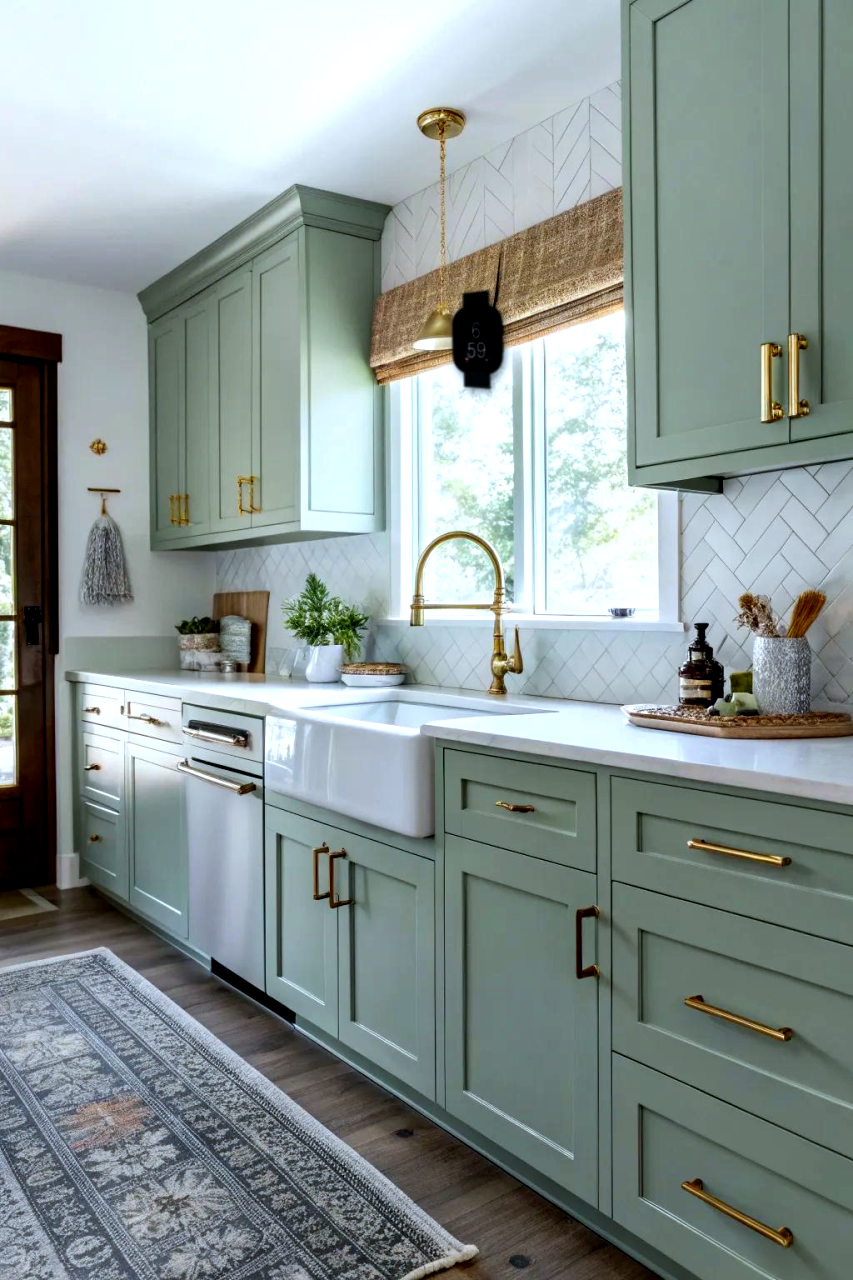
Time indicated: 6:59
